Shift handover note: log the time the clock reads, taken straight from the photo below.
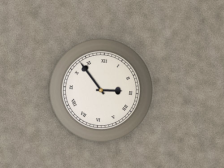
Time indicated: 2:53
